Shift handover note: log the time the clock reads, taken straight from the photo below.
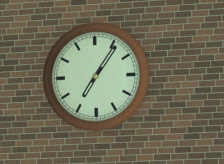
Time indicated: 7:06
